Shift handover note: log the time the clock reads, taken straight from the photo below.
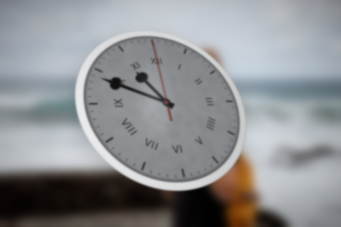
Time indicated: 10:49:00
